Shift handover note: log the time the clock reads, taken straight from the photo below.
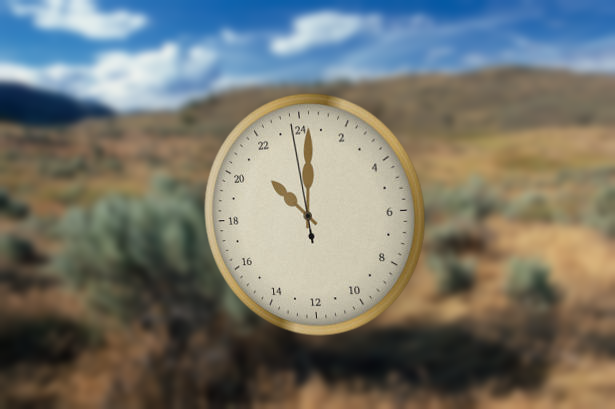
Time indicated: 21:00:59
